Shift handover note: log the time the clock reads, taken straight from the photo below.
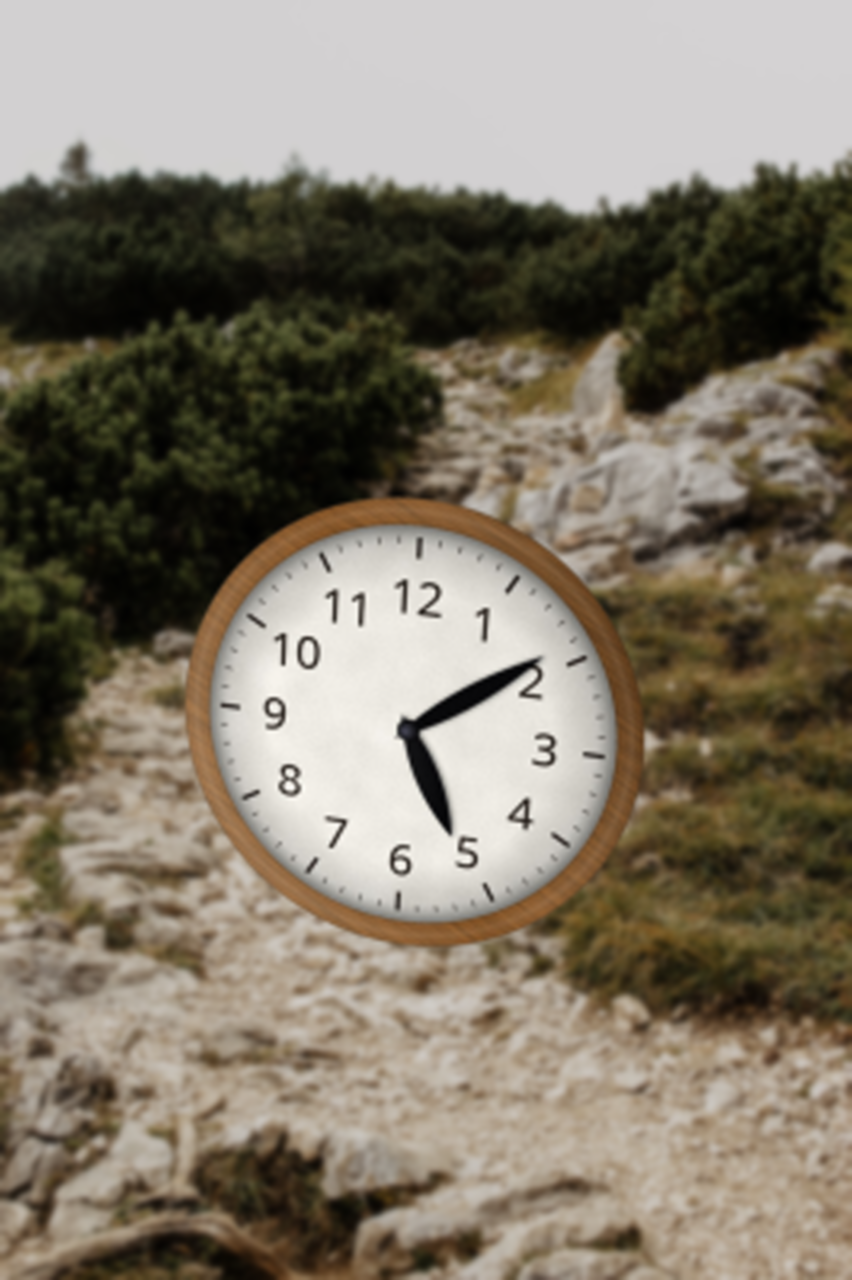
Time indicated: 5:09
